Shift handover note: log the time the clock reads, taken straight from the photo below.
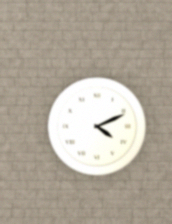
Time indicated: 4:11
